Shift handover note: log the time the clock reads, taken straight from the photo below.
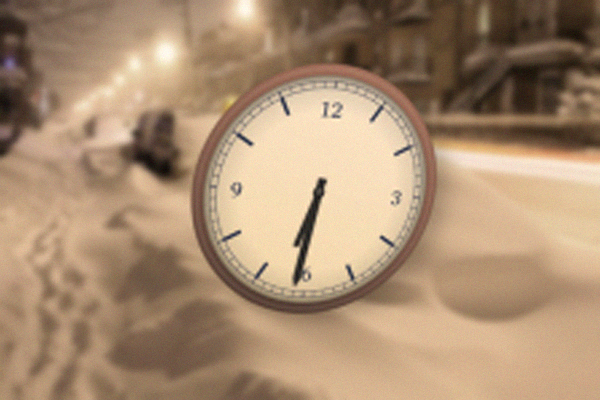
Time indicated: 6:31
